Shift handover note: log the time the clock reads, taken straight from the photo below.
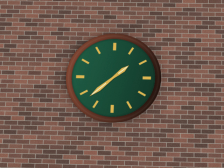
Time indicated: 1:38
